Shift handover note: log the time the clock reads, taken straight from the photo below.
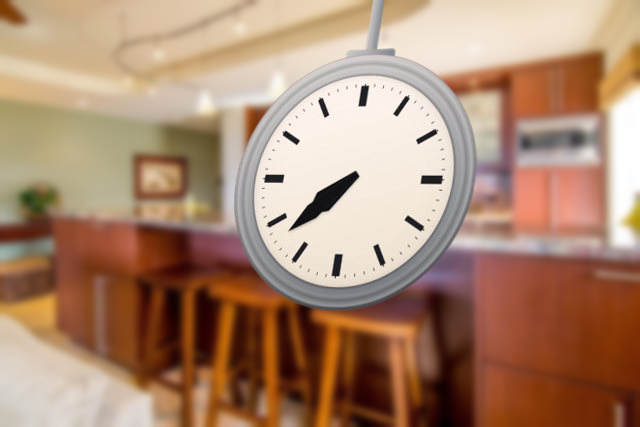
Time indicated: 7:38
